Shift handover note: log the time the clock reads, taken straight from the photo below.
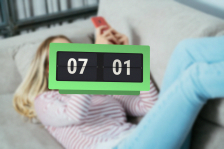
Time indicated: 7:01
